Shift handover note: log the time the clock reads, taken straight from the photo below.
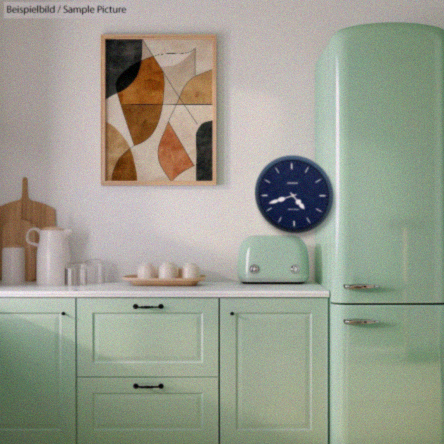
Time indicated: 4:42
